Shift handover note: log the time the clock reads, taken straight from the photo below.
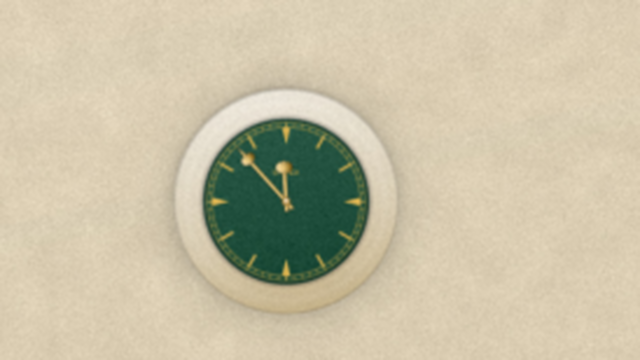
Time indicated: 11:53
